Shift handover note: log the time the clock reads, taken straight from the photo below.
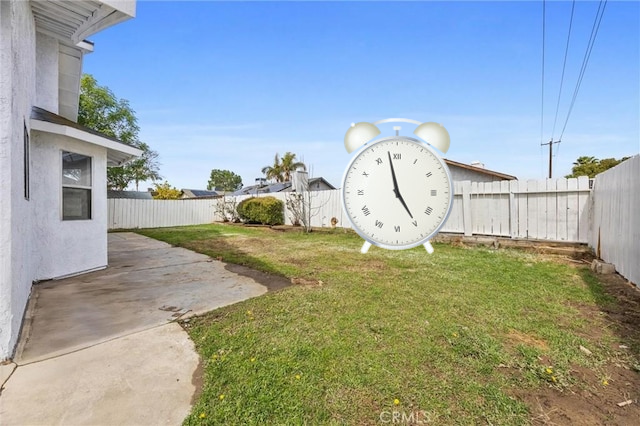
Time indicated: 4:58
